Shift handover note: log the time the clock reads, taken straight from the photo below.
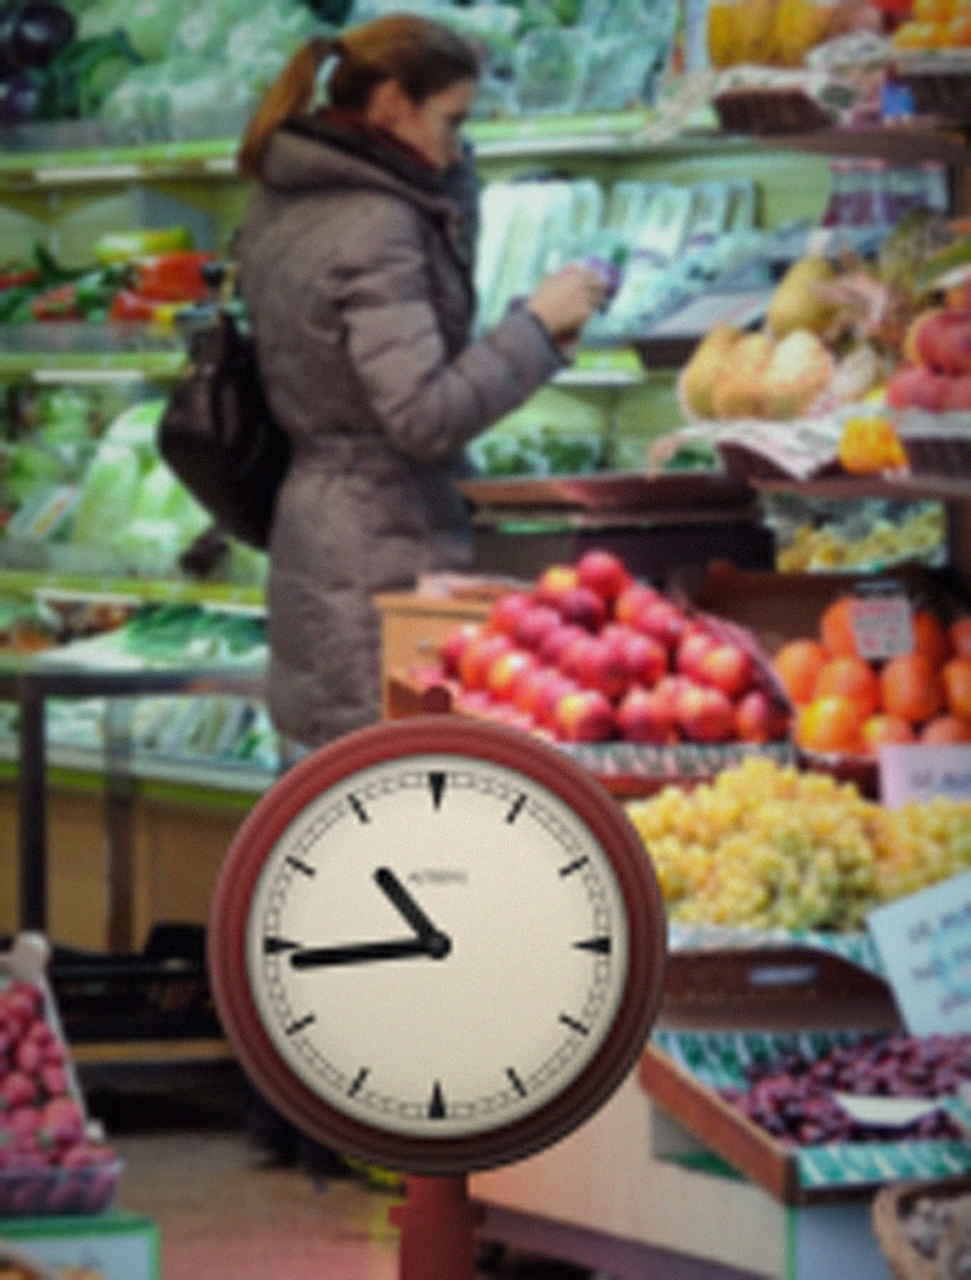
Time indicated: 10:44
